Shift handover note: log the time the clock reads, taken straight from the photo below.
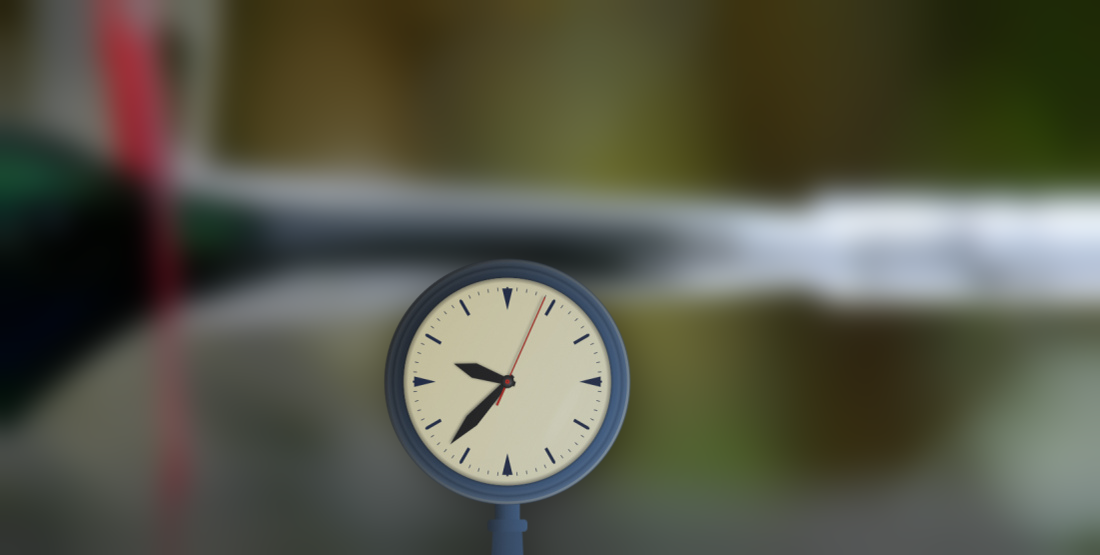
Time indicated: 9:37:04
